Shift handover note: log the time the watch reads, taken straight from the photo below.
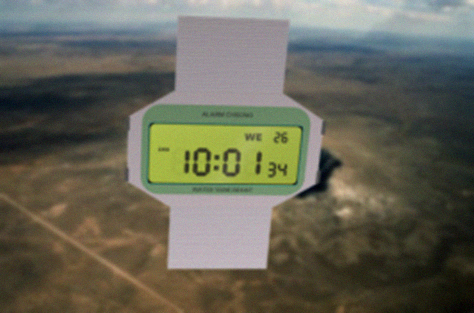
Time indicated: 10:01:34
